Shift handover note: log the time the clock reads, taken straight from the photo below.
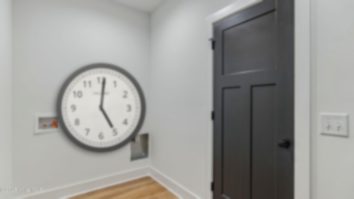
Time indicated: 5:01
